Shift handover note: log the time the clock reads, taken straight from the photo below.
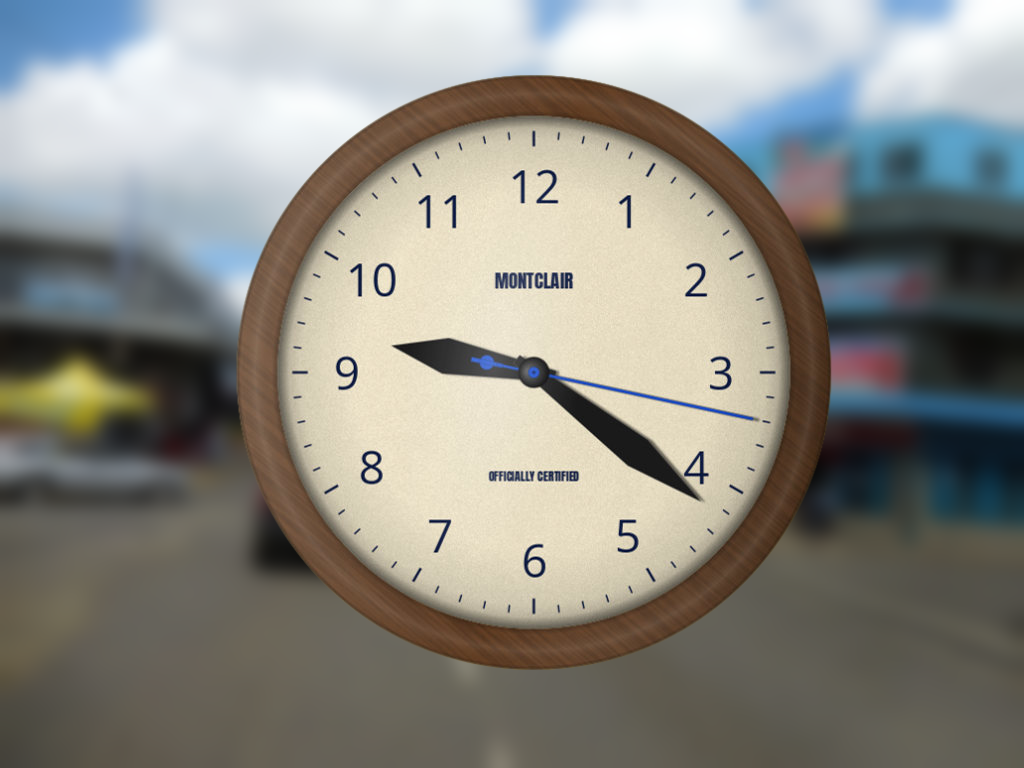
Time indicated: 9:21:17
